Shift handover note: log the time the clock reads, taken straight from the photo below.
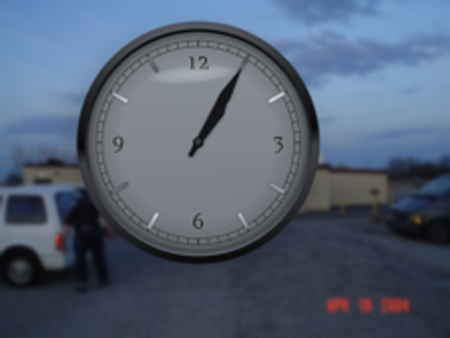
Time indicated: 1:05
